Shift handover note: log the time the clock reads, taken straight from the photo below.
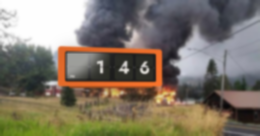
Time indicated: 1:46
